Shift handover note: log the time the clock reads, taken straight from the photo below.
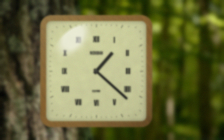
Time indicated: 1:22
